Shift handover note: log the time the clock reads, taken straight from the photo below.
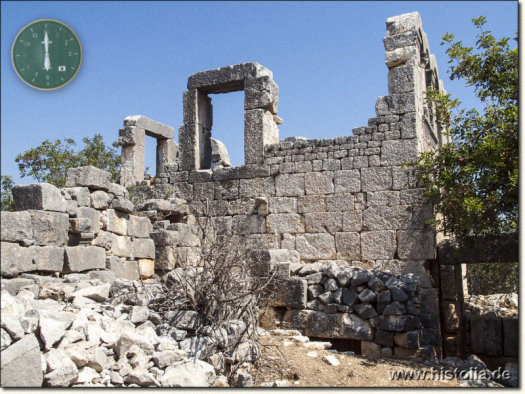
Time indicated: 6:00
